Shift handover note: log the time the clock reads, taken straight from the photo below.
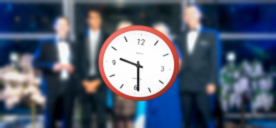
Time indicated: 9:29
